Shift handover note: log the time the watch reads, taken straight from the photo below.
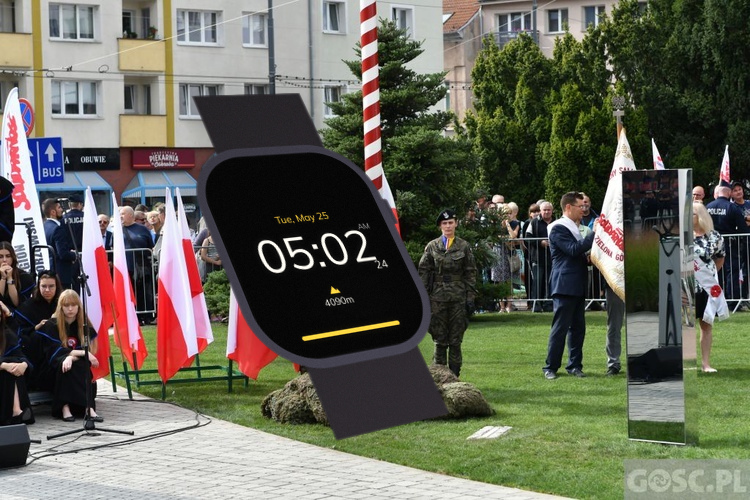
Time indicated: 5:02:24
